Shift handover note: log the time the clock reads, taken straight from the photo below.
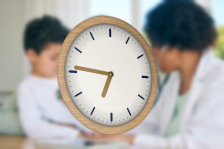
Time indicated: 6:46
